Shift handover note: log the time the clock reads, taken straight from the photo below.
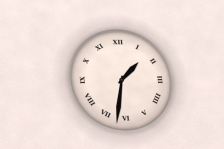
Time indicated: 1:32
